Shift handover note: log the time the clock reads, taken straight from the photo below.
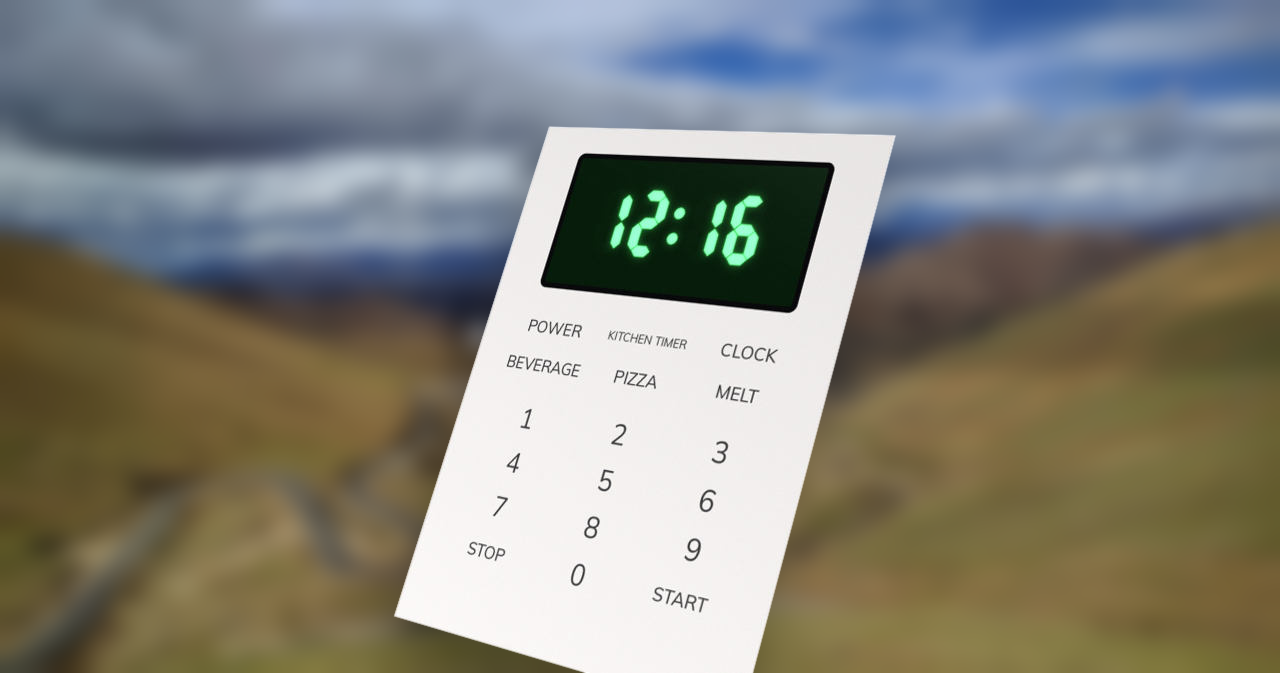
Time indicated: 12:16
